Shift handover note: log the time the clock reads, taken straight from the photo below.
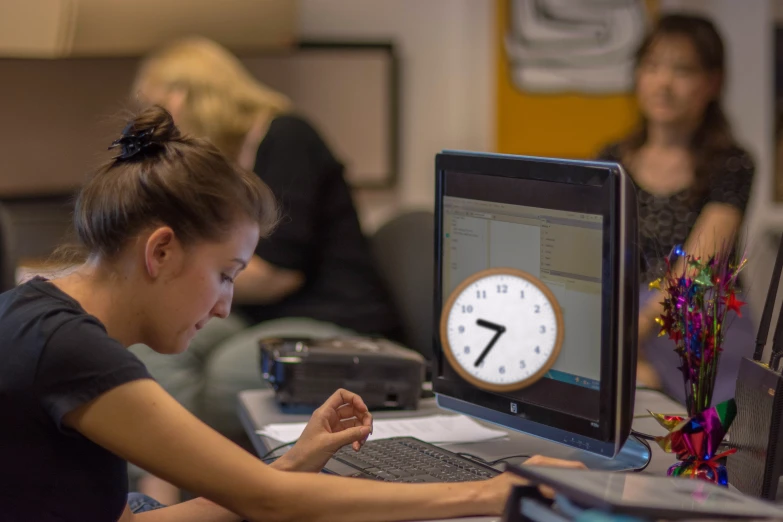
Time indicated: 9:36
